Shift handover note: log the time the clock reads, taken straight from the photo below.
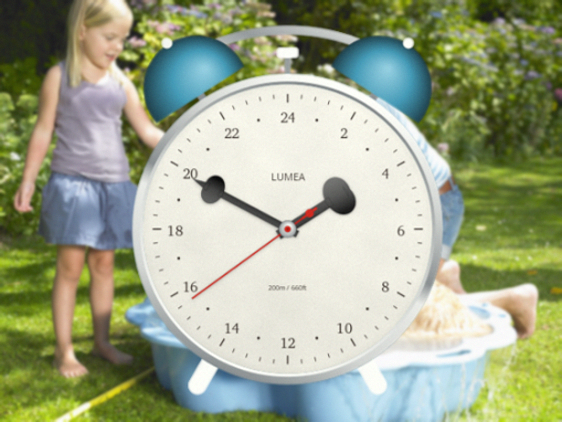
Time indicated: 3:49:39
